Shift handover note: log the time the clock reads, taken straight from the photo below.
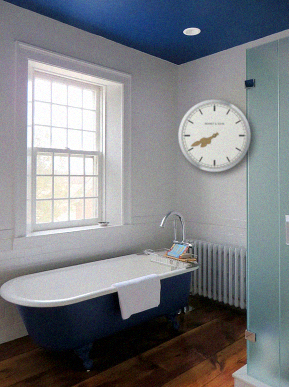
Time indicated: 7:41
